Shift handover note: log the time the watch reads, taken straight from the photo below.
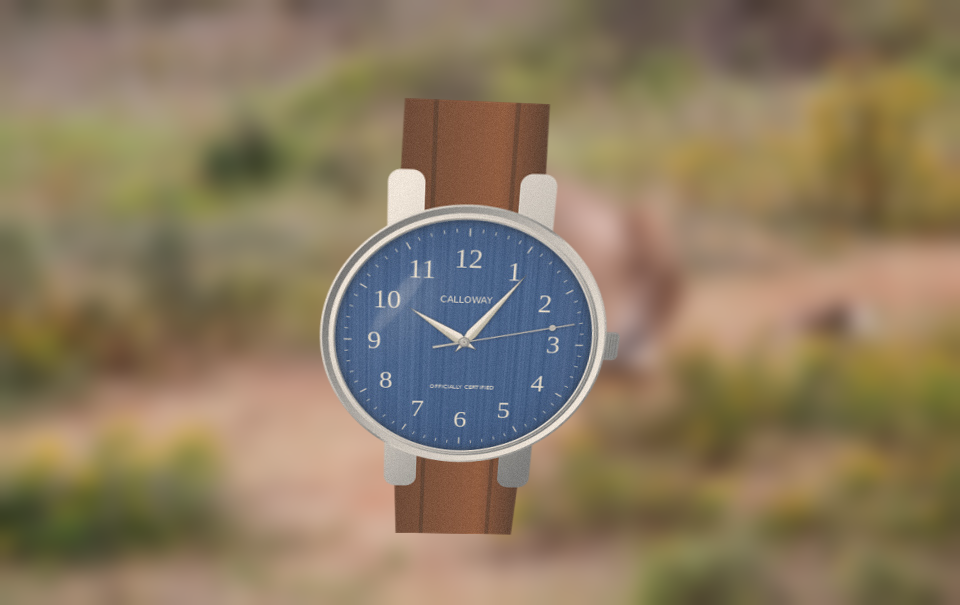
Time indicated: 10:06:13
